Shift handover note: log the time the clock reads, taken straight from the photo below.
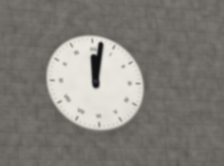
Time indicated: 12:02
